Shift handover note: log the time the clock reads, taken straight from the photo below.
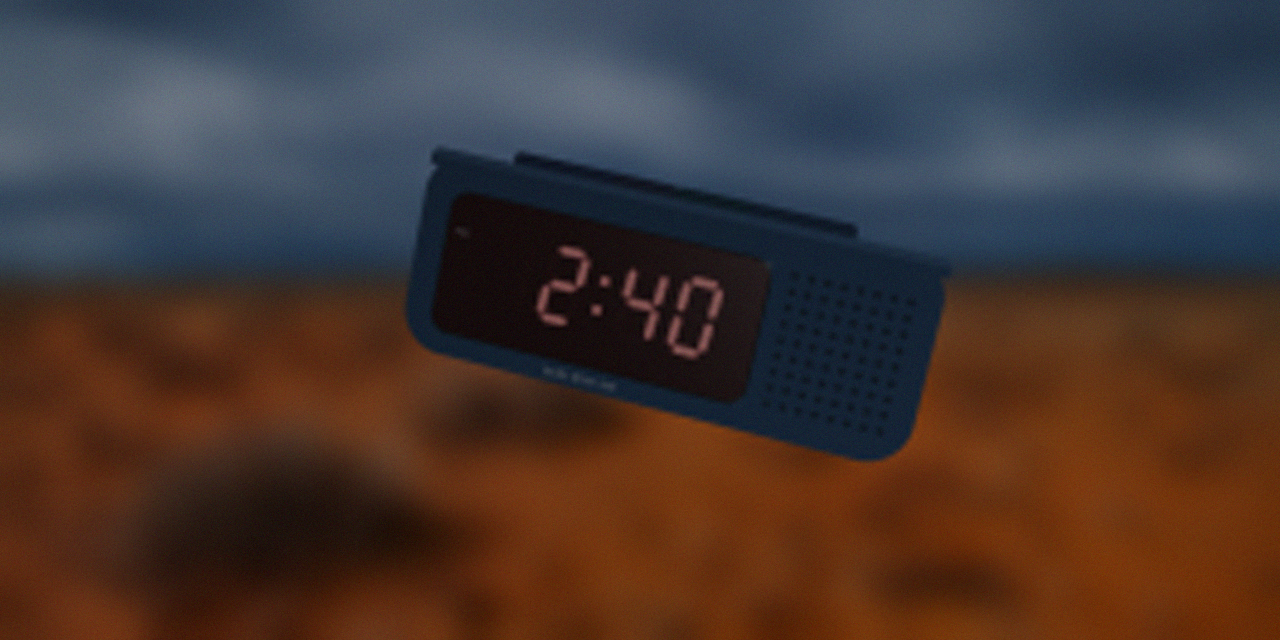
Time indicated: 2:40
